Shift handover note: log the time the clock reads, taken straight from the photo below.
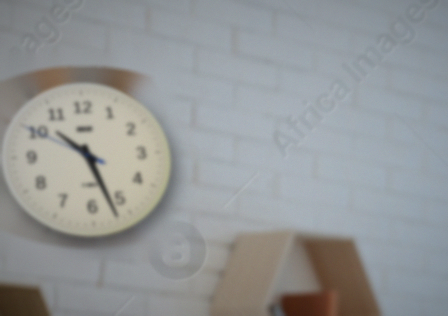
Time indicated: 10:26:50
